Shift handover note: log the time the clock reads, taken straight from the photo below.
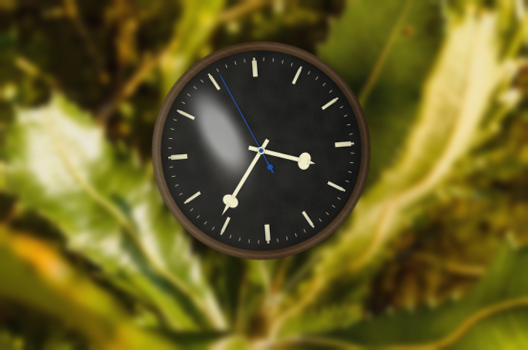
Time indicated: 3:35:56
